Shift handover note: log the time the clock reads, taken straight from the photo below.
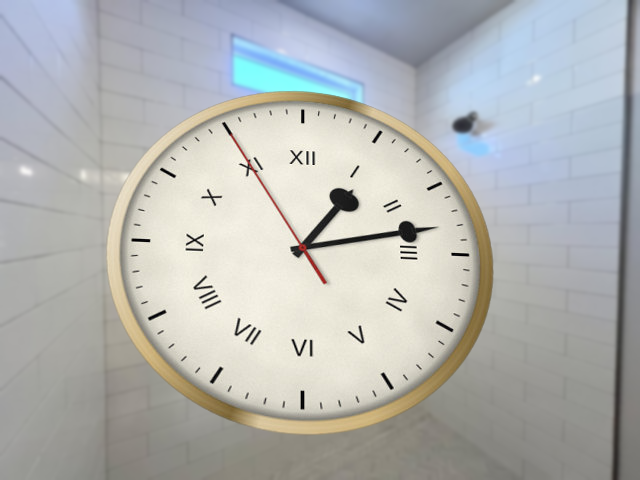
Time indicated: 1:12:55
